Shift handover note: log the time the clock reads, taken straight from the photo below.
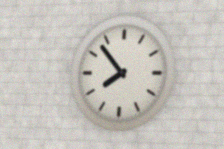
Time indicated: 7:53
